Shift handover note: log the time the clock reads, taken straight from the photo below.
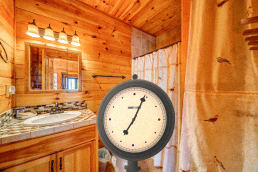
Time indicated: 7:04
